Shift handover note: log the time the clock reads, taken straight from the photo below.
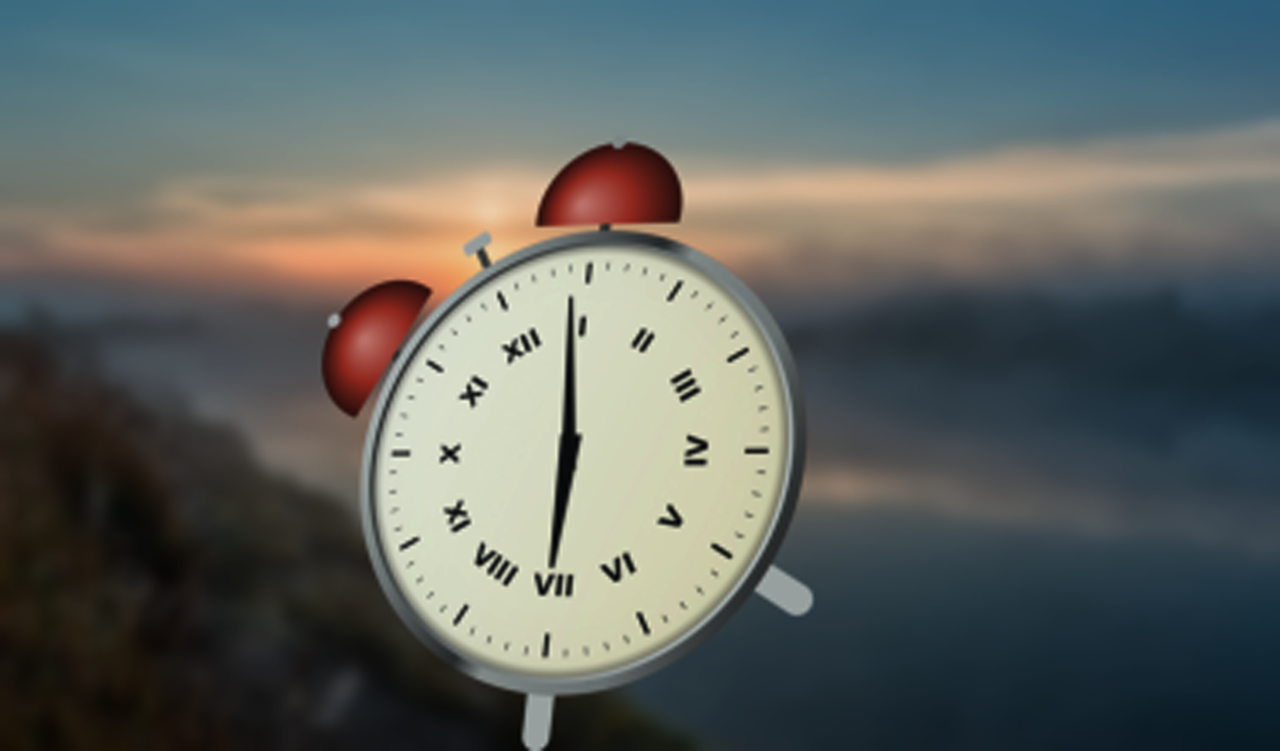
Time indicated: 7:04
